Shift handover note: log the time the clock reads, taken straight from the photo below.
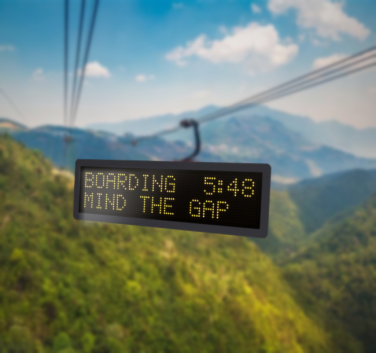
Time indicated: 5:48
